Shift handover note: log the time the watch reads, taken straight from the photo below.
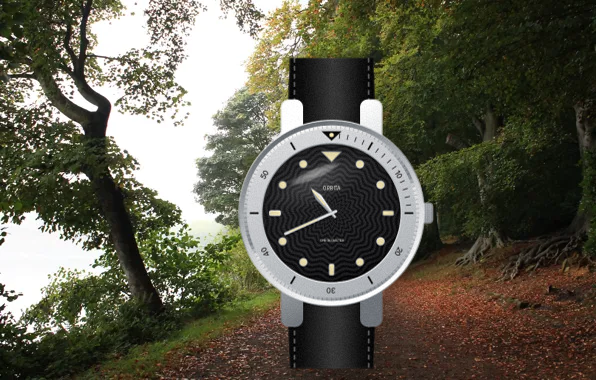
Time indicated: 10:41
